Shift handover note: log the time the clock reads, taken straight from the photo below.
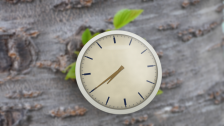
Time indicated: 7:40
